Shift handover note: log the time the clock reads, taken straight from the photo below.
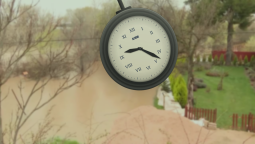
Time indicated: 9:23
